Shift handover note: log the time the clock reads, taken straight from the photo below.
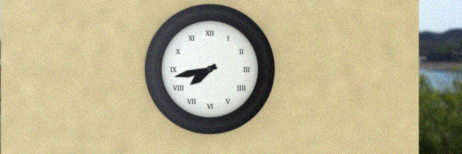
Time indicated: 7:43
